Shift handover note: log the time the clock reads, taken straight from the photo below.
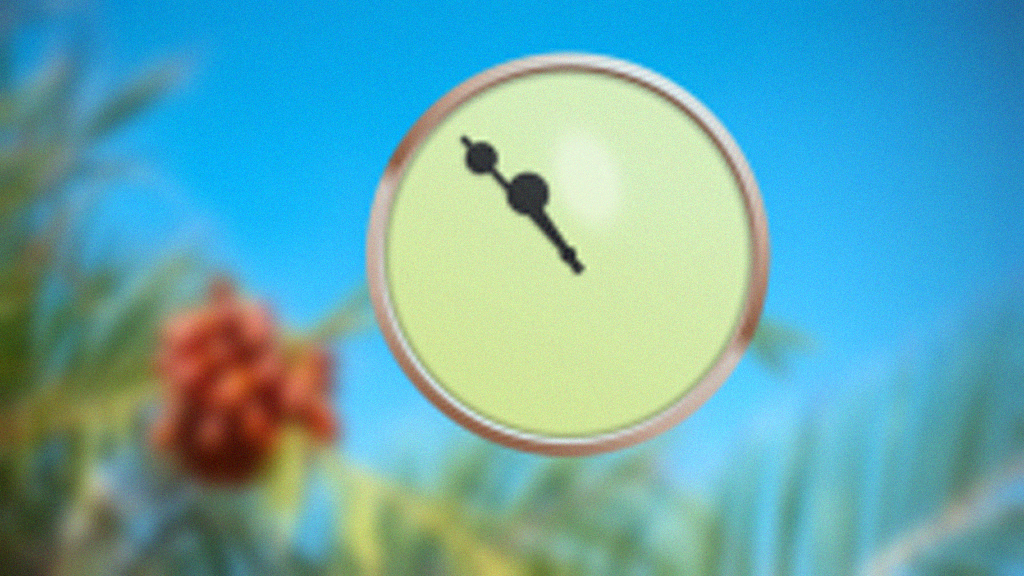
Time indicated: 10:53
